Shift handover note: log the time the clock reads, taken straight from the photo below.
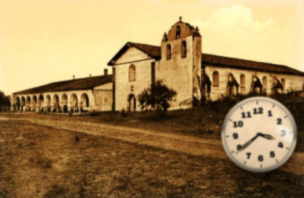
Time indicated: 3:39
